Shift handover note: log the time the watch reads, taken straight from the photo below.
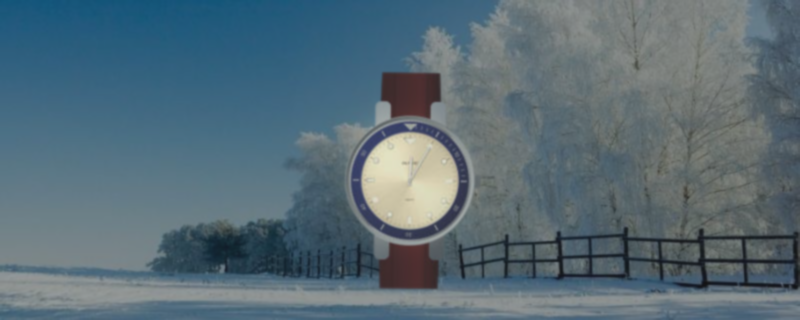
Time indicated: 12:05
